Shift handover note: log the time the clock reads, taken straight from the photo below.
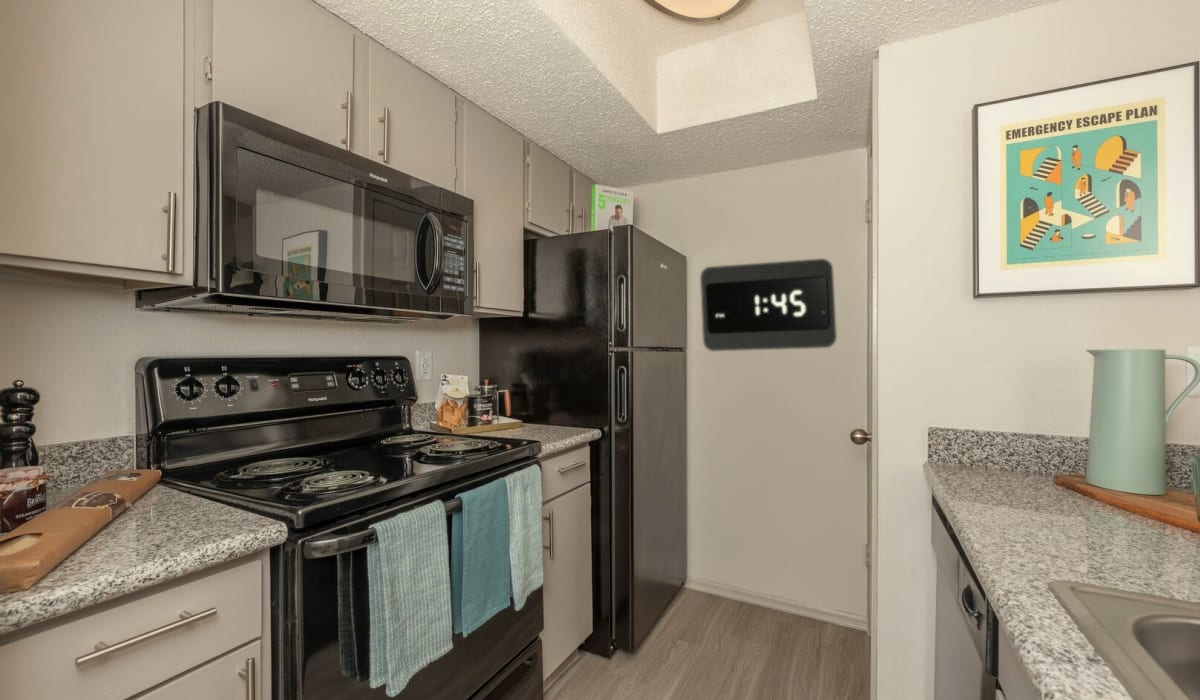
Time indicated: 1:45
